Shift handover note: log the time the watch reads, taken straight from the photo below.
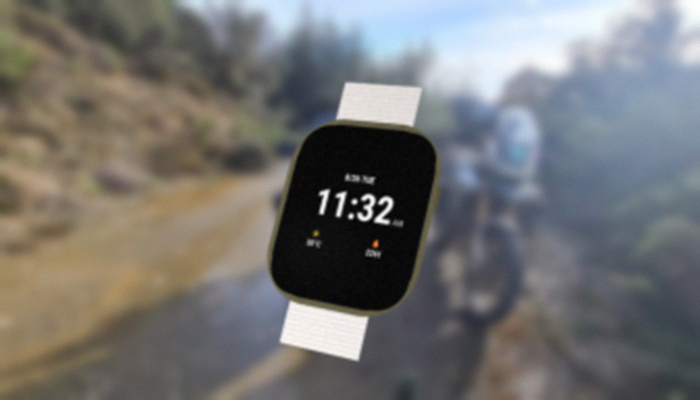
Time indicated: 11:32
